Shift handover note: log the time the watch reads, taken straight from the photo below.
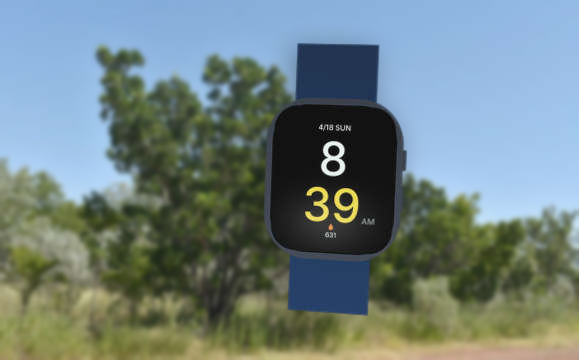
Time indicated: 8:39
